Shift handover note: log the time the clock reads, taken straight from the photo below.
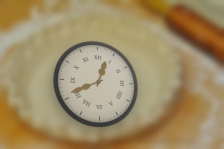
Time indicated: 12:41
